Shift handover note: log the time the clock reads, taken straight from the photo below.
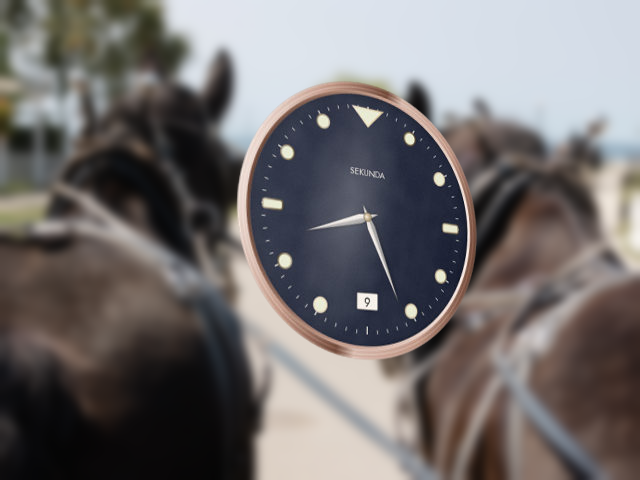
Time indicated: 8:26
